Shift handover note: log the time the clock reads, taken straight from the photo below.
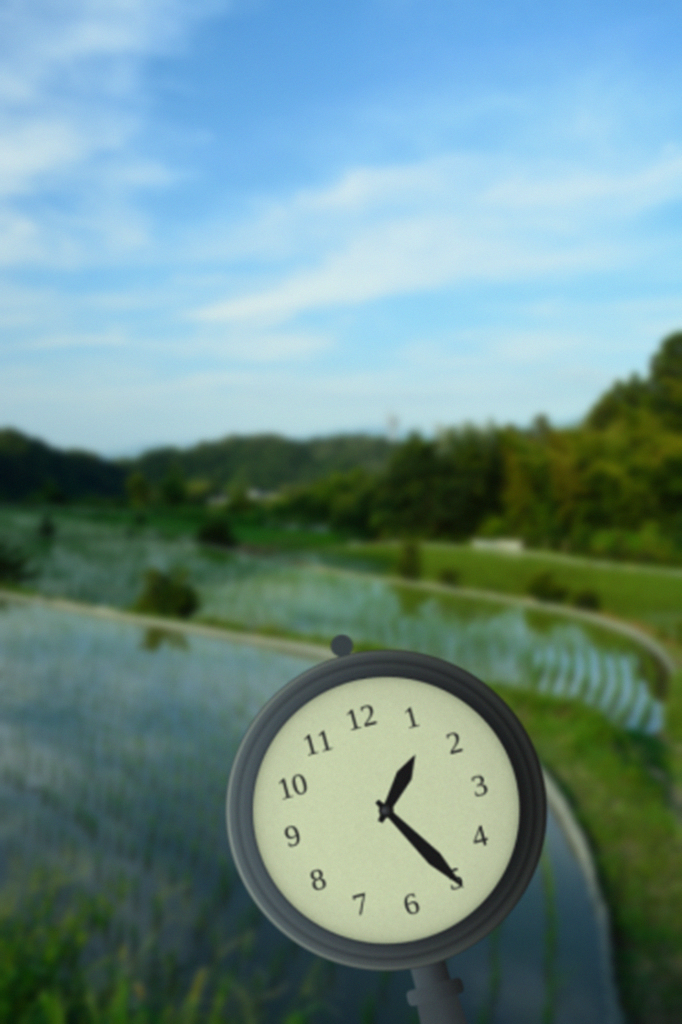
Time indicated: 1:25
